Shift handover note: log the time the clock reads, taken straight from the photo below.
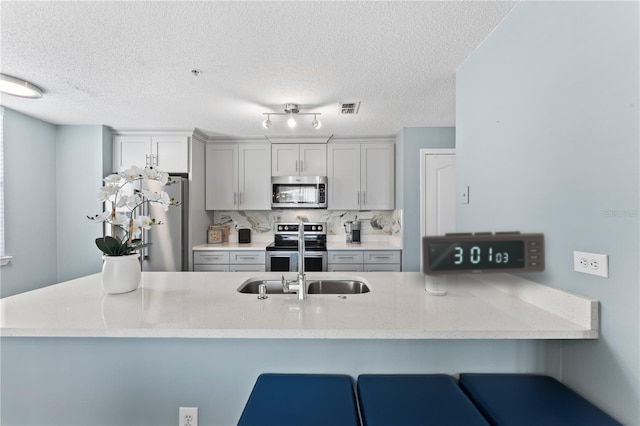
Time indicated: 3:01
